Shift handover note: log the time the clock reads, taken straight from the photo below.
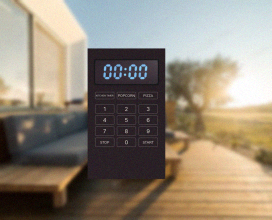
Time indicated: 0:00
